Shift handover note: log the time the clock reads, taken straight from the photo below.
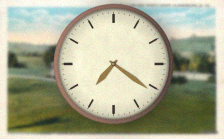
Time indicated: 7:21
